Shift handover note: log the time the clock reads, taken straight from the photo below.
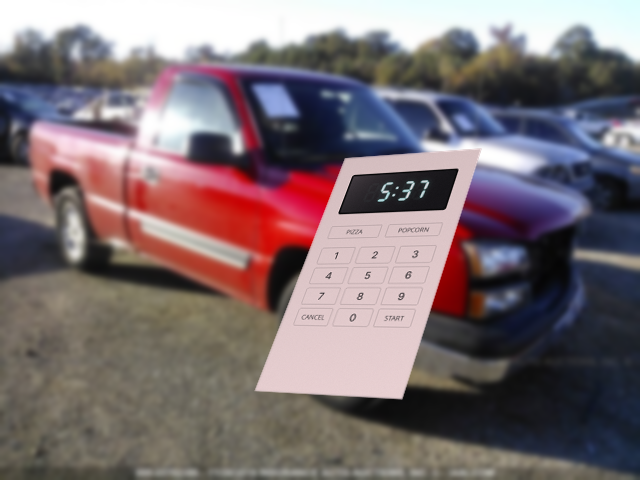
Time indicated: 5:37
